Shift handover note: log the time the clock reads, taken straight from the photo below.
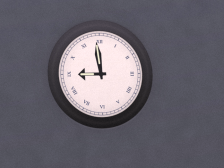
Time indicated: 8:59
